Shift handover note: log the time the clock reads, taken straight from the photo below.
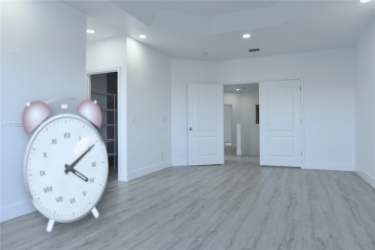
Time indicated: 4:10
